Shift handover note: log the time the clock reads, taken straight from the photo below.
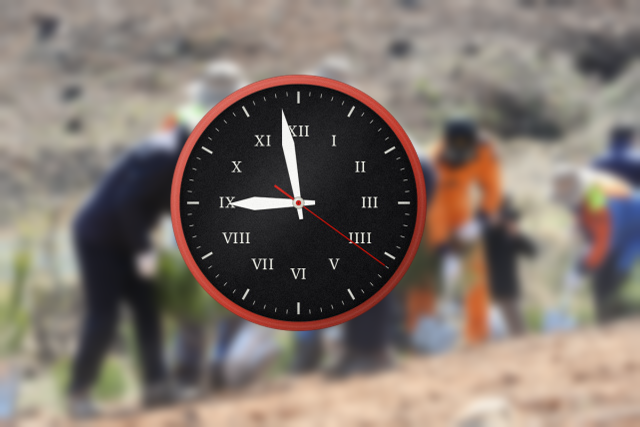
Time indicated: 8:58:21
